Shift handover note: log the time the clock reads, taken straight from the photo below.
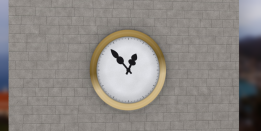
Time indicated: 12:53
